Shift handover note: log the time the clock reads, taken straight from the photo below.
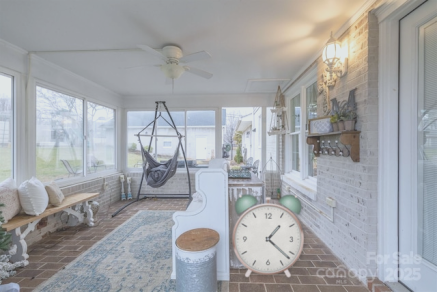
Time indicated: 1:22
